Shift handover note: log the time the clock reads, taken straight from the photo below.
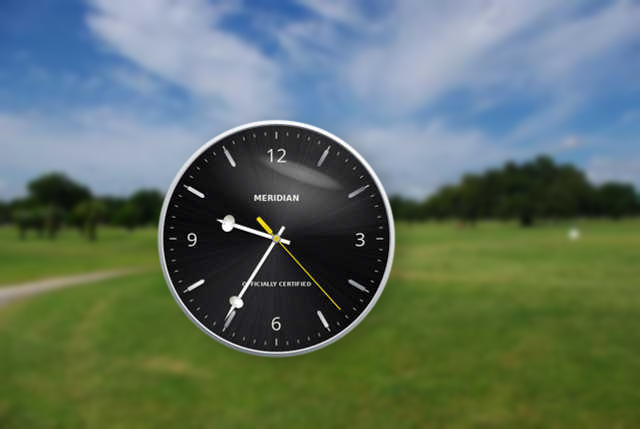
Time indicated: 9:35:23
